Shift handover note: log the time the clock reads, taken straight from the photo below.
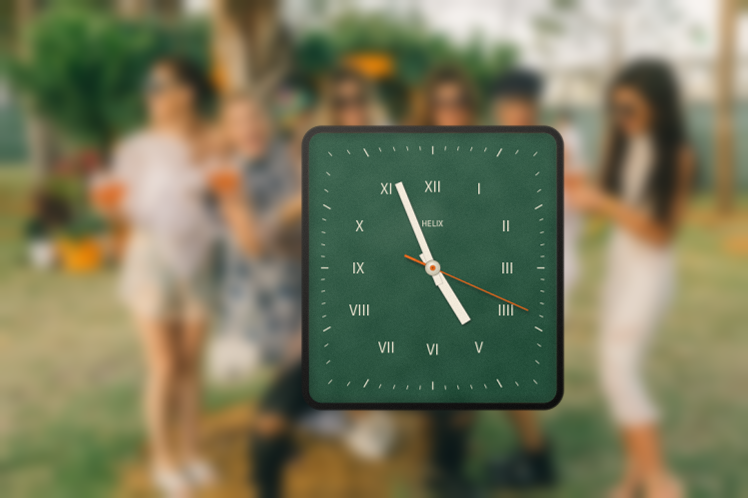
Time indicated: 4:56:19
